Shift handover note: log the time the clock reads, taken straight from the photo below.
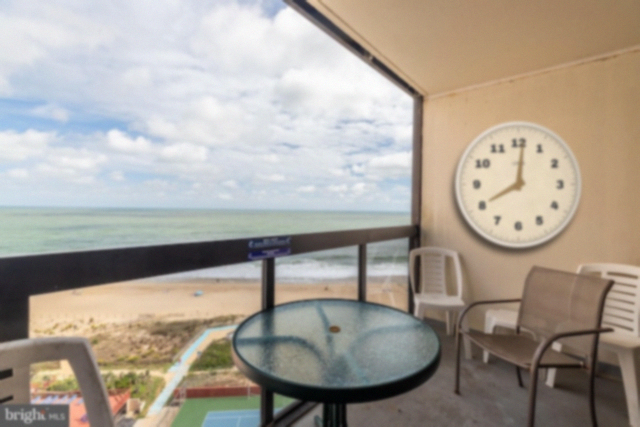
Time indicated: 8:01
